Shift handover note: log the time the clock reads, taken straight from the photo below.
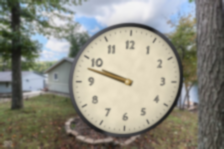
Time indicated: 9:48
